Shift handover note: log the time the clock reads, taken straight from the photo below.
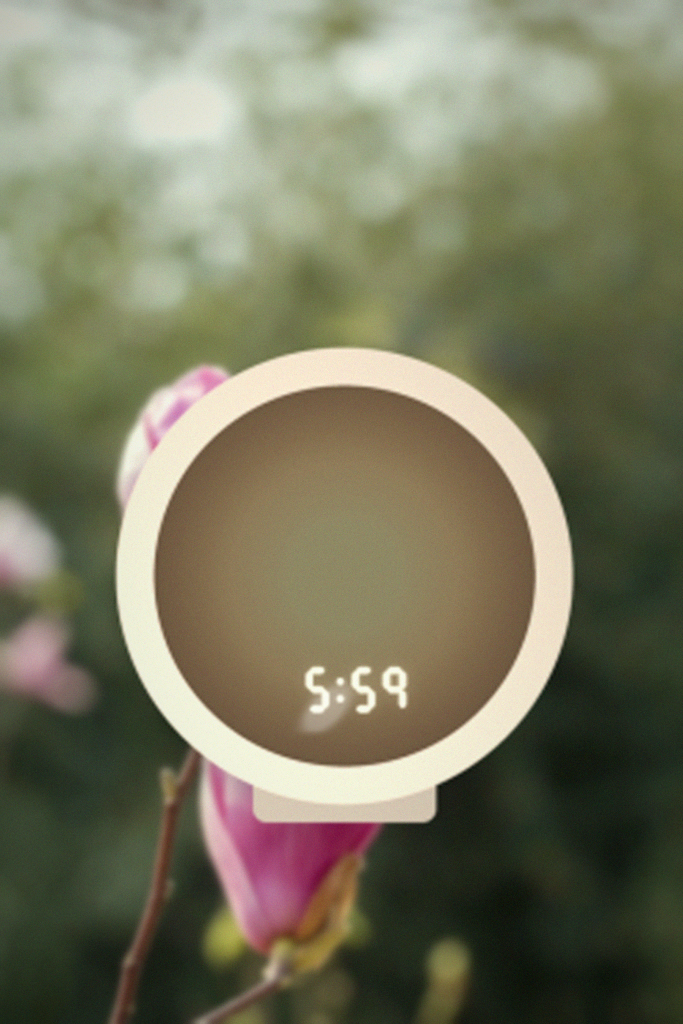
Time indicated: 5:59
